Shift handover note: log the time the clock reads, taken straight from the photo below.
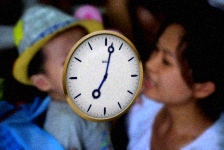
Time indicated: 7:02
